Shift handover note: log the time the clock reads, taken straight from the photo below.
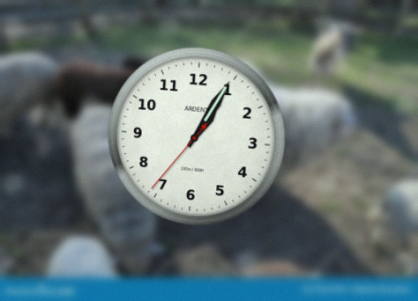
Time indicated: 1:04:36
